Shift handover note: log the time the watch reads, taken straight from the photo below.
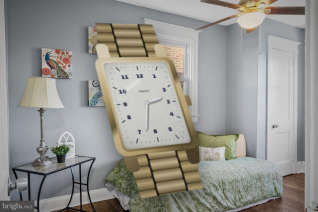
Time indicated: 2:33
